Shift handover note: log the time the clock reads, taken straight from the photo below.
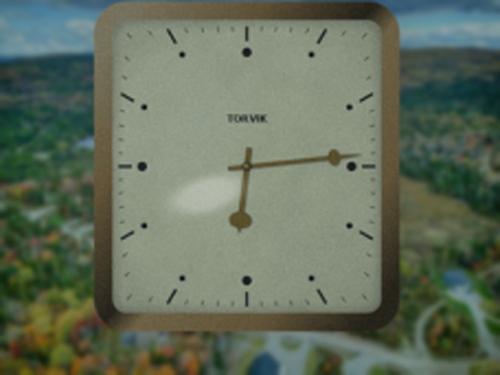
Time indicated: 6:14
